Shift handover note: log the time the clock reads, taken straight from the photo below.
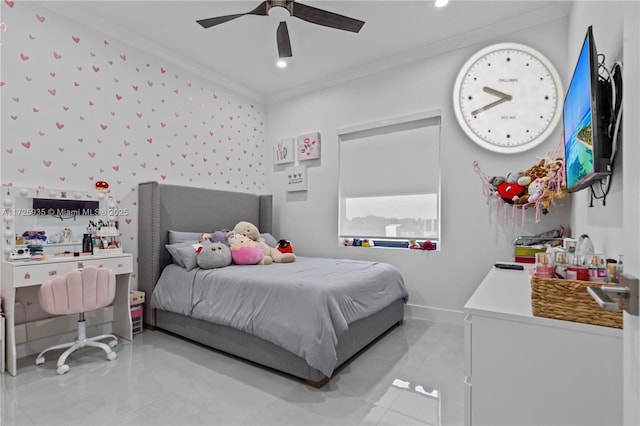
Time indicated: 9:41
